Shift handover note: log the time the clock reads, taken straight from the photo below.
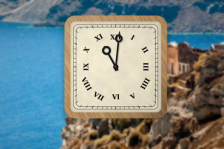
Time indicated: 11:01
